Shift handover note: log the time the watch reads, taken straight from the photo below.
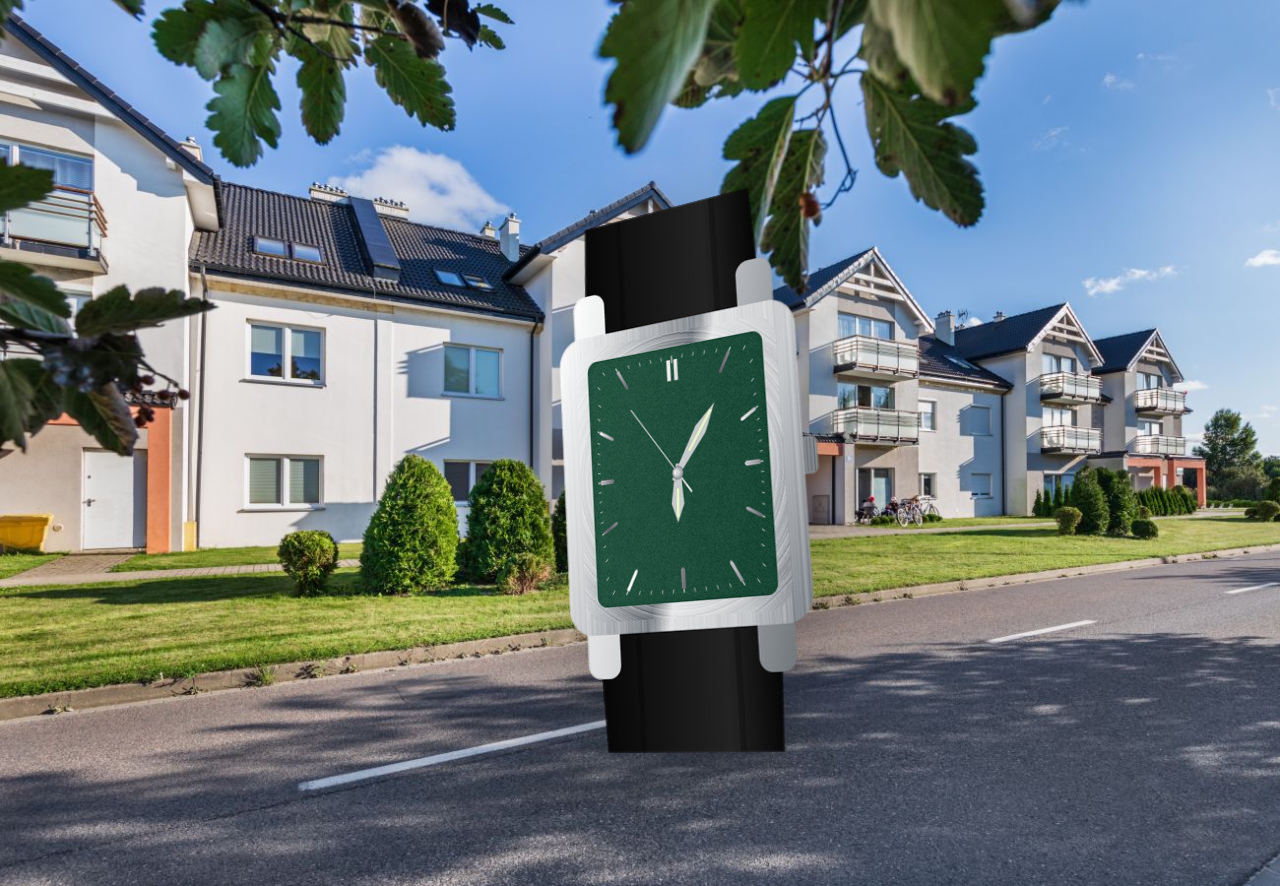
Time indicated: 6:05:54
